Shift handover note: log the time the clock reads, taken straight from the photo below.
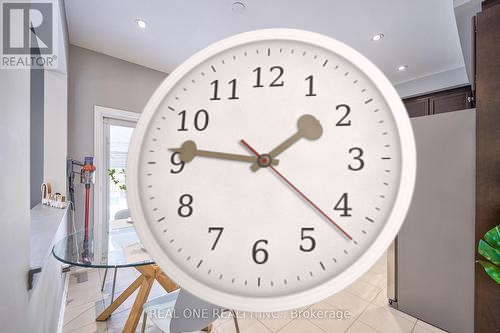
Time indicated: 1:46:22
